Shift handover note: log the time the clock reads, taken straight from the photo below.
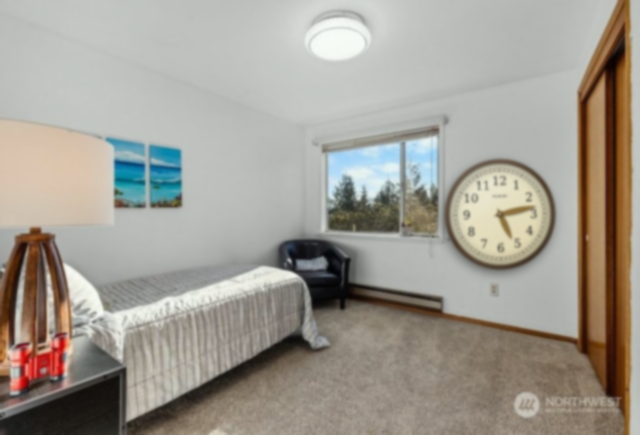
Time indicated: 5:13
